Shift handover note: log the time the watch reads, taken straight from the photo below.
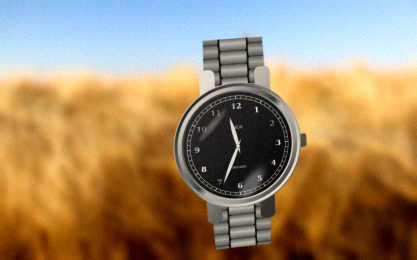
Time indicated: 11:34
